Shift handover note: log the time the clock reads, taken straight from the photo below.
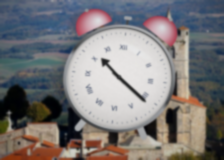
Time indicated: 10:21
